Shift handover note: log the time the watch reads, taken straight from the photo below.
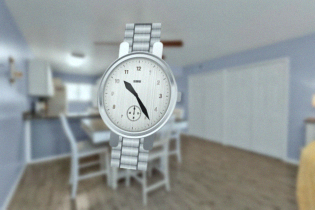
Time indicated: 10:24
